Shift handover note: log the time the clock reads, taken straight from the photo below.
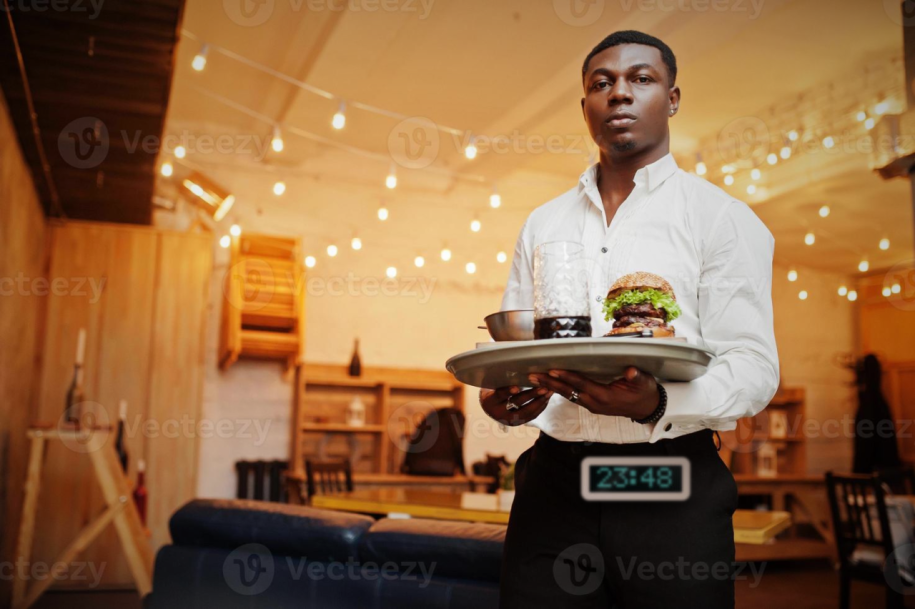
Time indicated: 23:48
